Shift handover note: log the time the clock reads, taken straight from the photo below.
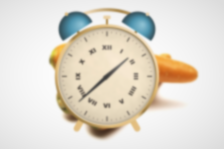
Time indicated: 1:38
